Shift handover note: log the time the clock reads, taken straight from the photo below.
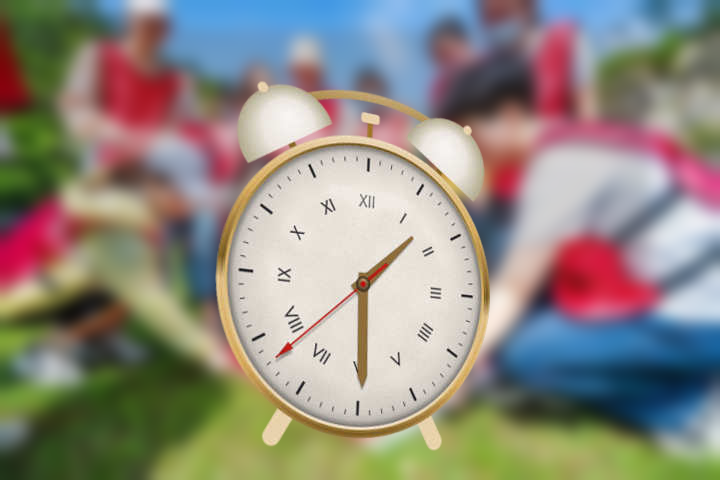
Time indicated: 1:29:38
